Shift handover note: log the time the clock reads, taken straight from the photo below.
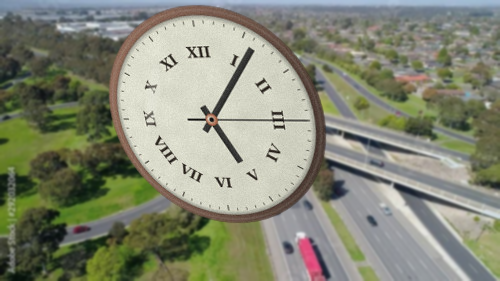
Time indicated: 5:06:15
